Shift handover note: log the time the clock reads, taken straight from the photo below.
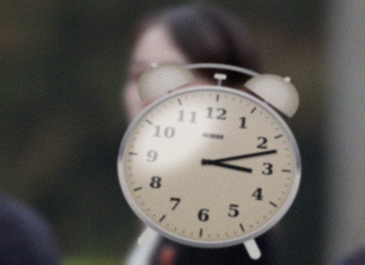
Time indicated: 3:12
